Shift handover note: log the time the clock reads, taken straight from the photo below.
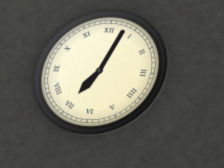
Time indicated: 7:03
